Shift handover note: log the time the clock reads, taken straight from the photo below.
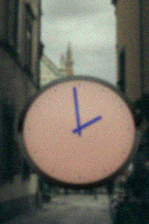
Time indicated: 1:59
